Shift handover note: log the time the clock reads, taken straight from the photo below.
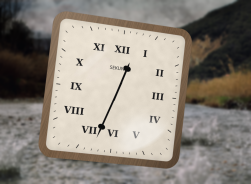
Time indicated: 12:33
